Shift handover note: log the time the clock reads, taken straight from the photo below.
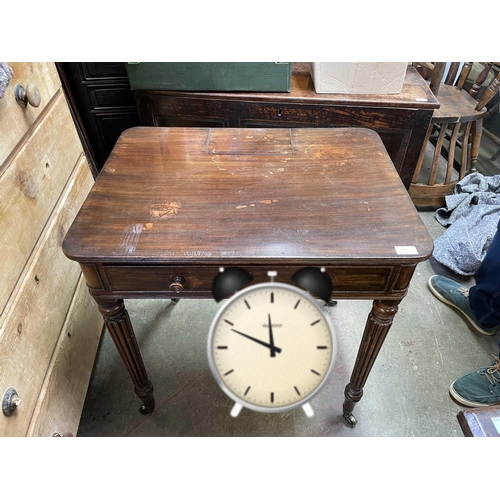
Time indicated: 11:49
